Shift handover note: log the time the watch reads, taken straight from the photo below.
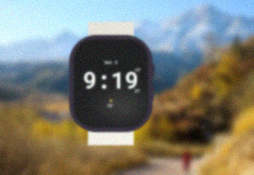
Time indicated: 9:19
